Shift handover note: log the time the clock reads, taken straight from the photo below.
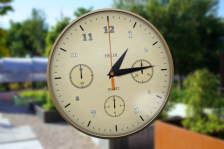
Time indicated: 1:14
